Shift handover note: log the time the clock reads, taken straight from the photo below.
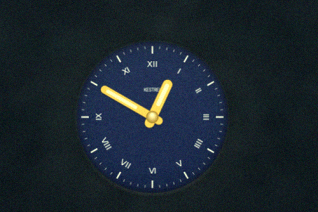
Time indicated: 12:50
